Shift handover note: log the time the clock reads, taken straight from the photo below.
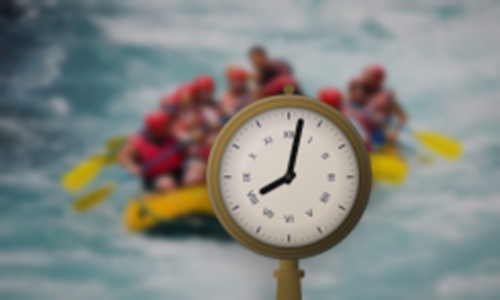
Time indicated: 8:02
